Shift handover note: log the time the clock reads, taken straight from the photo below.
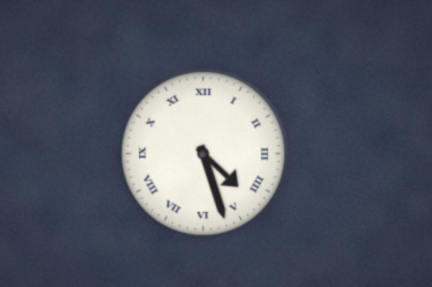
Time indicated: 4:27
